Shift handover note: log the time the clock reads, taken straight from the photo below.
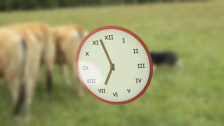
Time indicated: 6:57
